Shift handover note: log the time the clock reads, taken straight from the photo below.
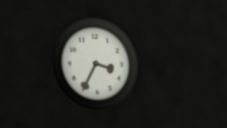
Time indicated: 3:35
